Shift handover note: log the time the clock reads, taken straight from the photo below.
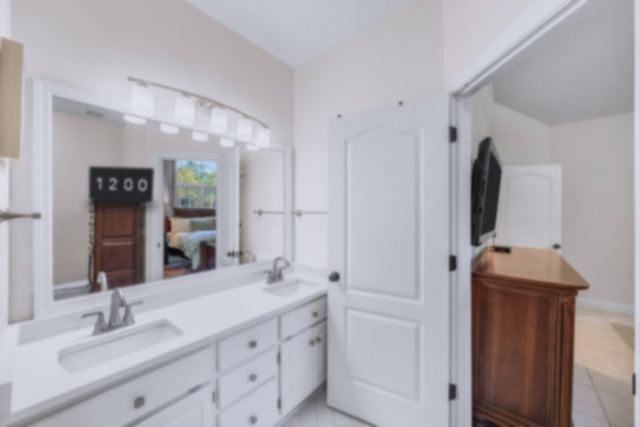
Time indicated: 12:00
